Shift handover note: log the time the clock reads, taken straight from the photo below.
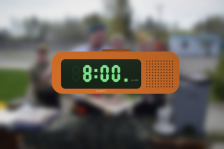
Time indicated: 8:00
